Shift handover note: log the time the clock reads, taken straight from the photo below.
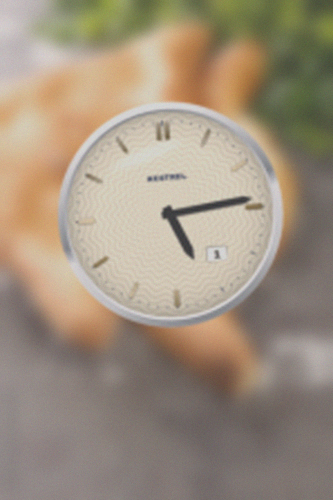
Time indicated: 5:14
